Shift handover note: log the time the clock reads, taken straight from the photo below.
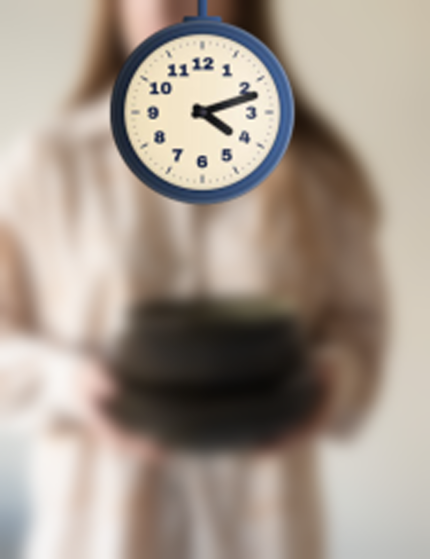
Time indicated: 4:12
